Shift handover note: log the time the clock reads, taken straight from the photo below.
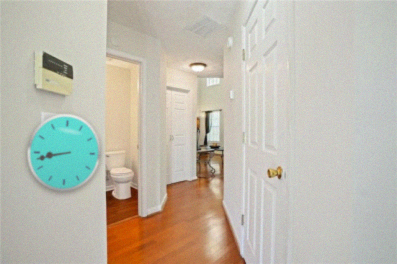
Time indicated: 8:43
